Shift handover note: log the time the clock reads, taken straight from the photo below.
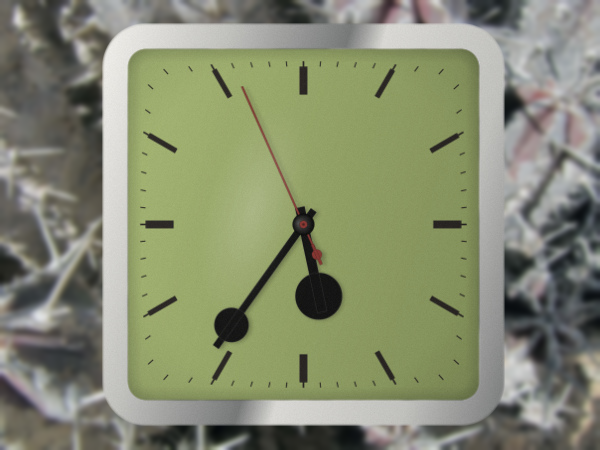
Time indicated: 5:35:56
